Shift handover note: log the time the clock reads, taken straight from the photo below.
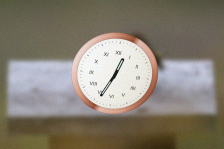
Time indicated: 12:34
